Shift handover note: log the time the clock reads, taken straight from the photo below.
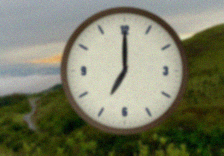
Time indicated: 7:00
